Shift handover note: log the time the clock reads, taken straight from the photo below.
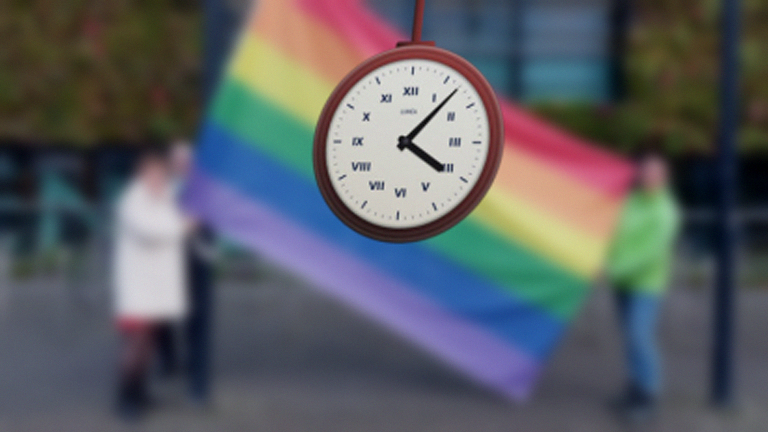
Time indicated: 4:07
